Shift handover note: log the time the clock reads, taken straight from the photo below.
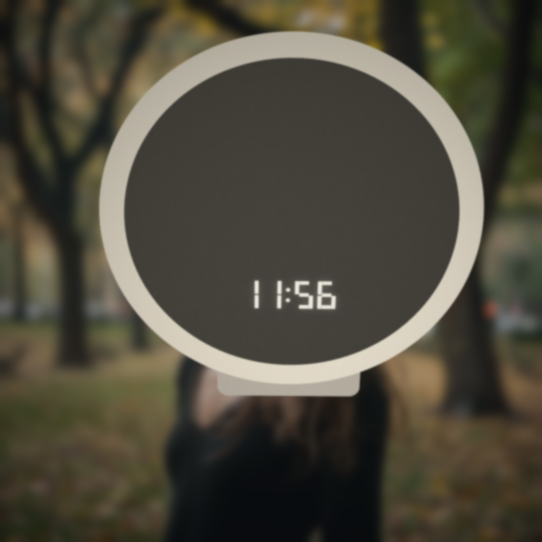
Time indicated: 11:56
